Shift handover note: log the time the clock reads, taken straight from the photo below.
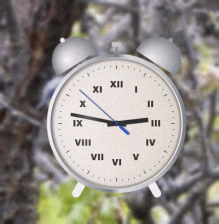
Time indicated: 2:46:52
